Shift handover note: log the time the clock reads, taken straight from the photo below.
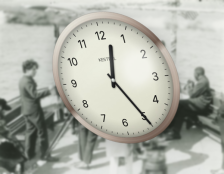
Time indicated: 12:25
